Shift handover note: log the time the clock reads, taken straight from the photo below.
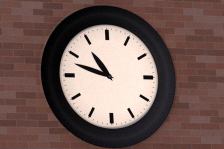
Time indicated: 10:48
